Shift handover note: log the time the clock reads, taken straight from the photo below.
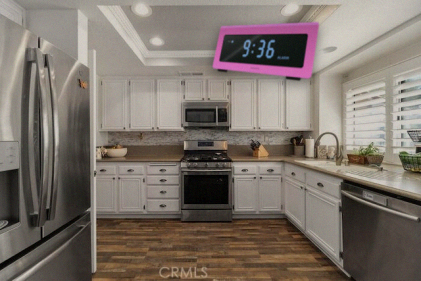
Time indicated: 9:36
